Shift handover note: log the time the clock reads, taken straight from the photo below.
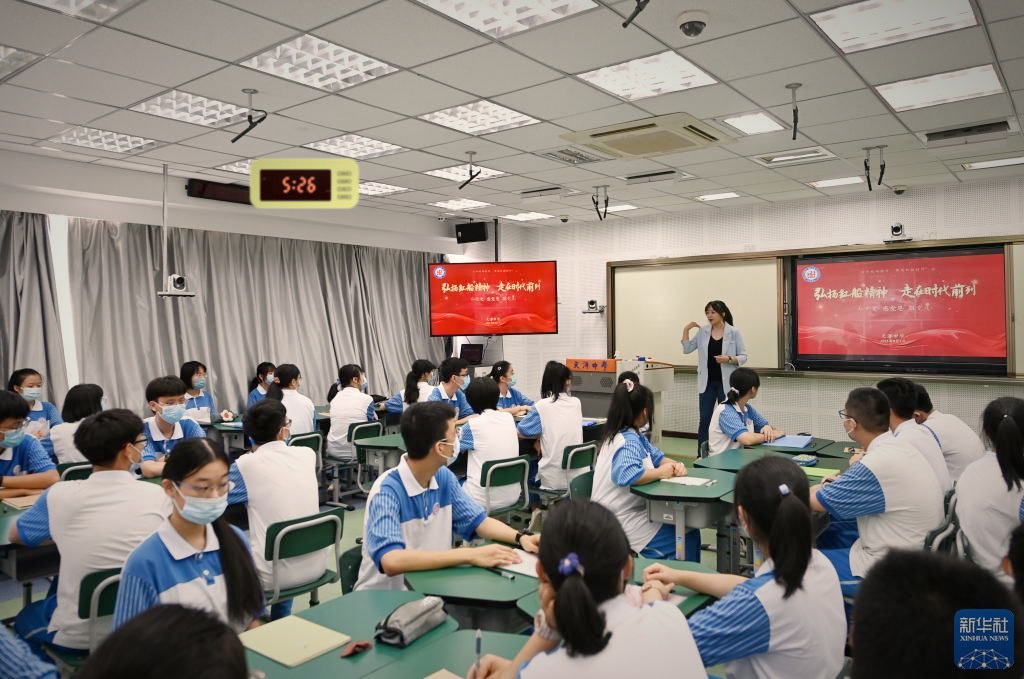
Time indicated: 5:26
